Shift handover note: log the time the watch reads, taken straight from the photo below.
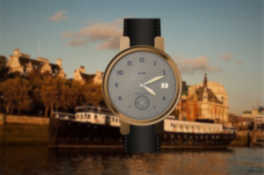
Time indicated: 4:11
